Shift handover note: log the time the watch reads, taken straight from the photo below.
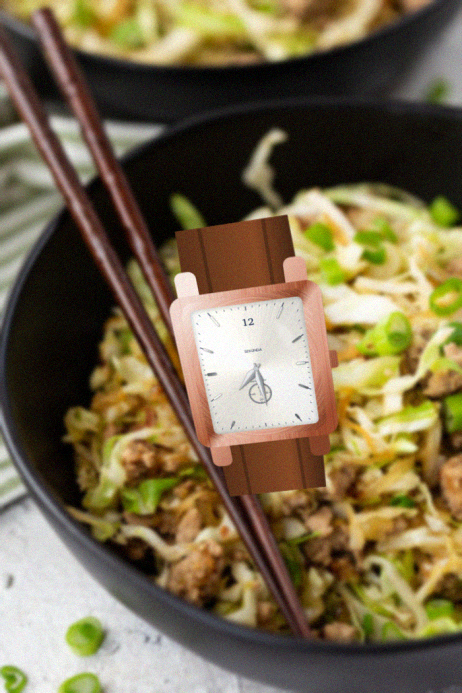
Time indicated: 7:29
